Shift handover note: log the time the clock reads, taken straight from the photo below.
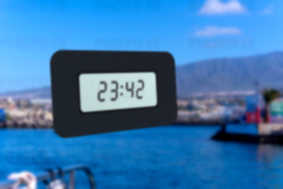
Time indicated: 23:42
